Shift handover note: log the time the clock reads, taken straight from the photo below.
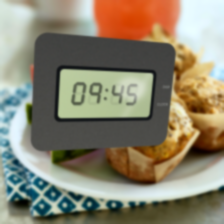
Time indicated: 9:45
